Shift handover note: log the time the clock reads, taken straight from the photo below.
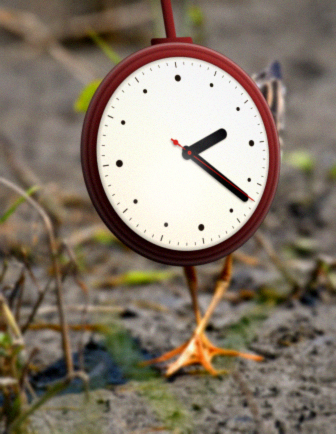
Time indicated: 2:22:22
